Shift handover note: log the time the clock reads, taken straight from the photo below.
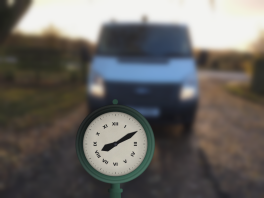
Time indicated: 8:10
